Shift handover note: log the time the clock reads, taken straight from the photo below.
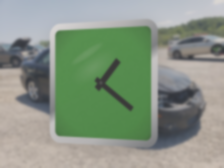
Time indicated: 1:21
